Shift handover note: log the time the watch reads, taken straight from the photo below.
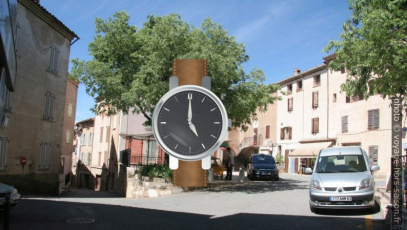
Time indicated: 5:00
